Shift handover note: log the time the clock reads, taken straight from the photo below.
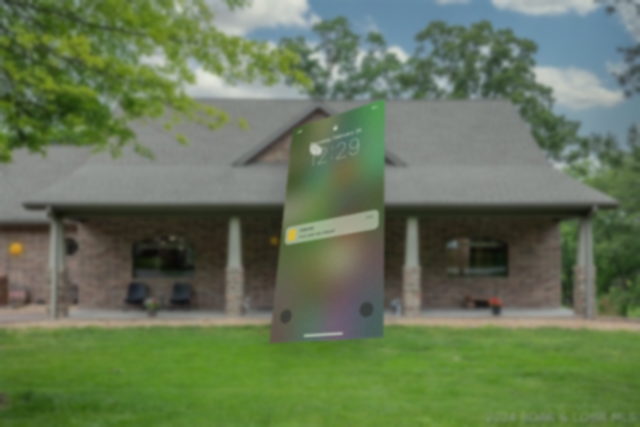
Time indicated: 12:29
